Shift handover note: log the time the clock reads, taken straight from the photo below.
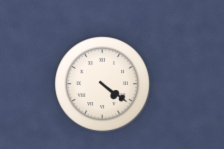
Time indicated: 4:21
